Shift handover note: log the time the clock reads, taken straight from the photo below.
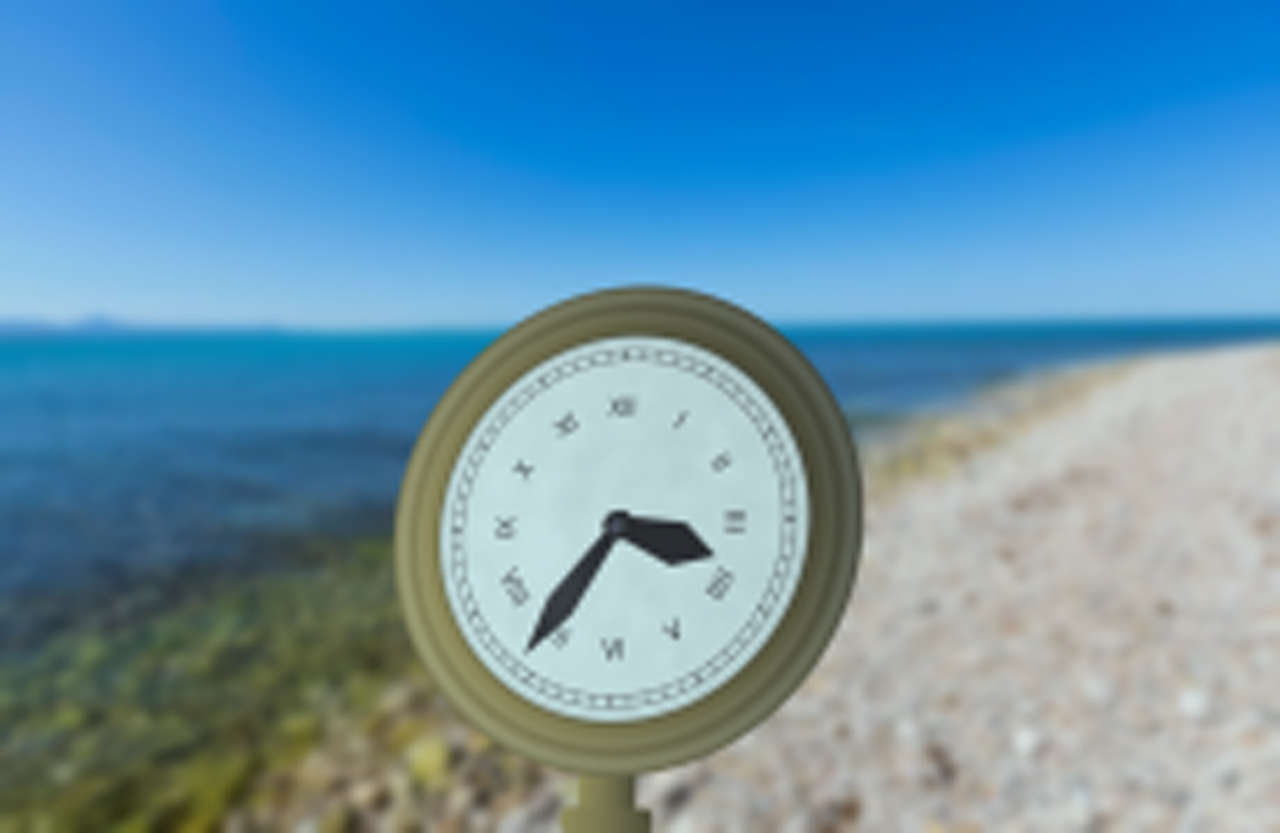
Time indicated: 3:36
